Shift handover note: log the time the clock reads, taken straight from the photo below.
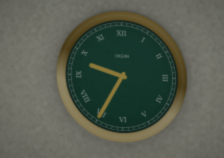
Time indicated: 9:35
